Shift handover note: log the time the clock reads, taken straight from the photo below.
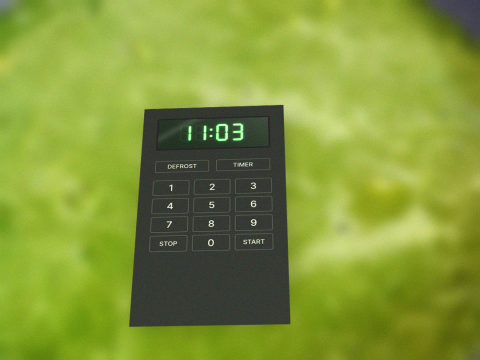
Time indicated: 11:03
